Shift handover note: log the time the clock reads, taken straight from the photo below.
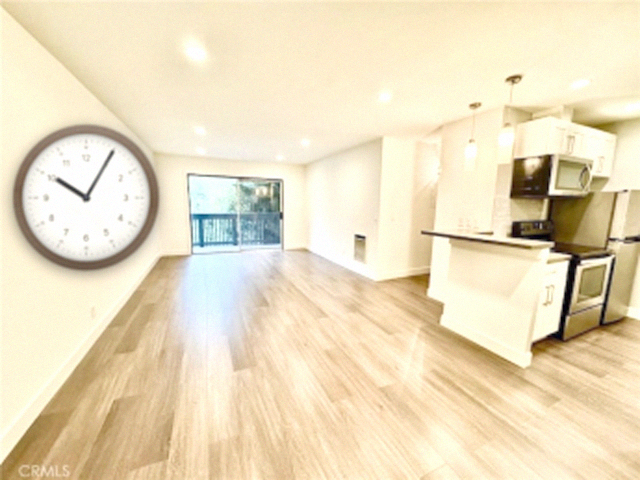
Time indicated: 10:05
